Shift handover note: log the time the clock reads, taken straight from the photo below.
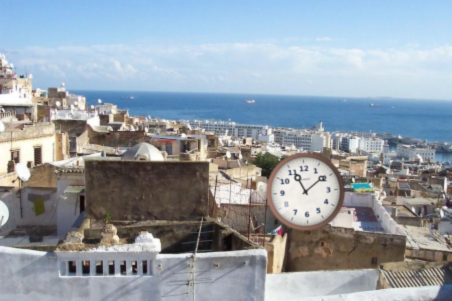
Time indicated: 11:09
